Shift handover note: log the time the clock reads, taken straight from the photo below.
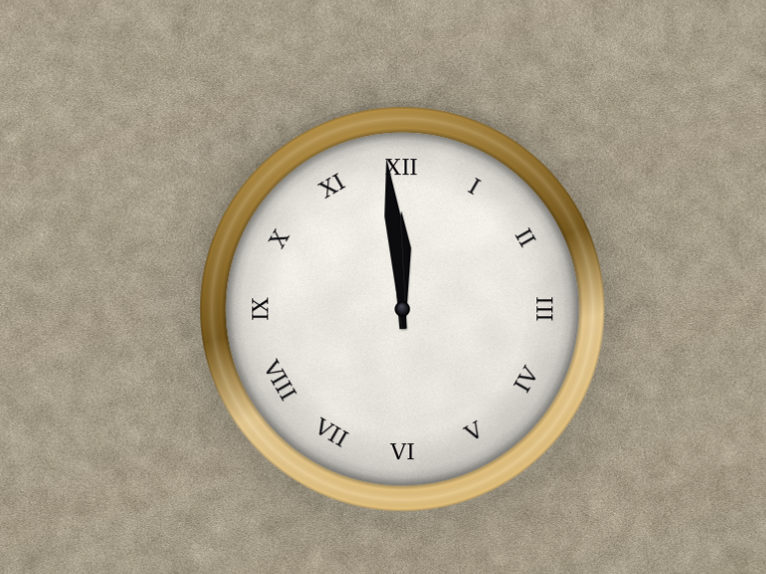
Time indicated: 11:59
